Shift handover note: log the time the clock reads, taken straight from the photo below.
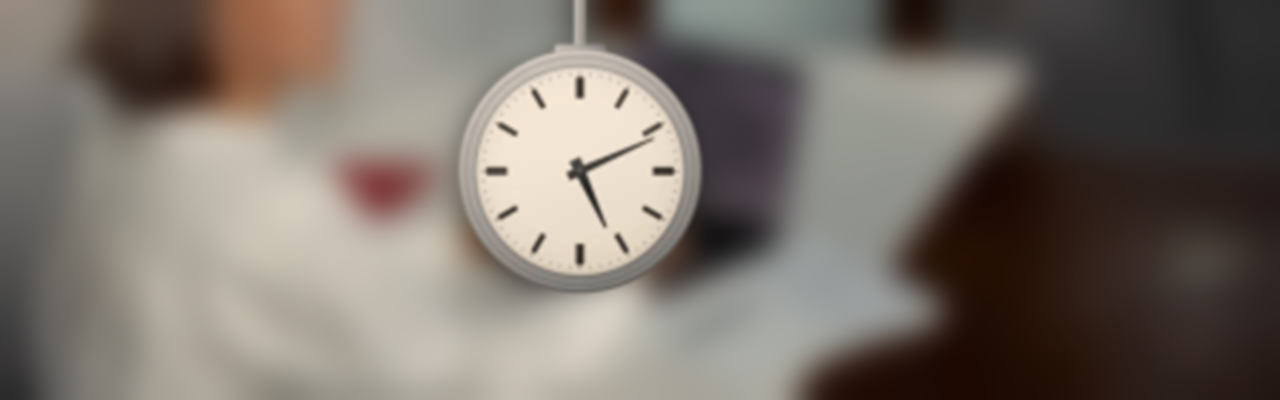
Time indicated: 5:11
